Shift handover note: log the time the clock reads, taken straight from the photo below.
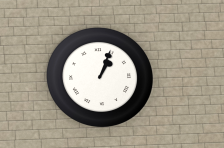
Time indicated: 1:04
